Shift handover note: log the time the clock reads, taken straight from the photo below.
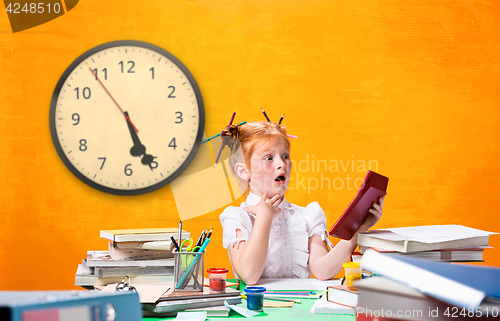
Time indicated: 5:25:54
